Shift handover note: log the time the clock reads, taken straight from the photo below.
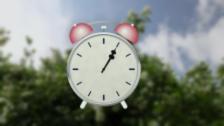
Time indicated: 1:05
